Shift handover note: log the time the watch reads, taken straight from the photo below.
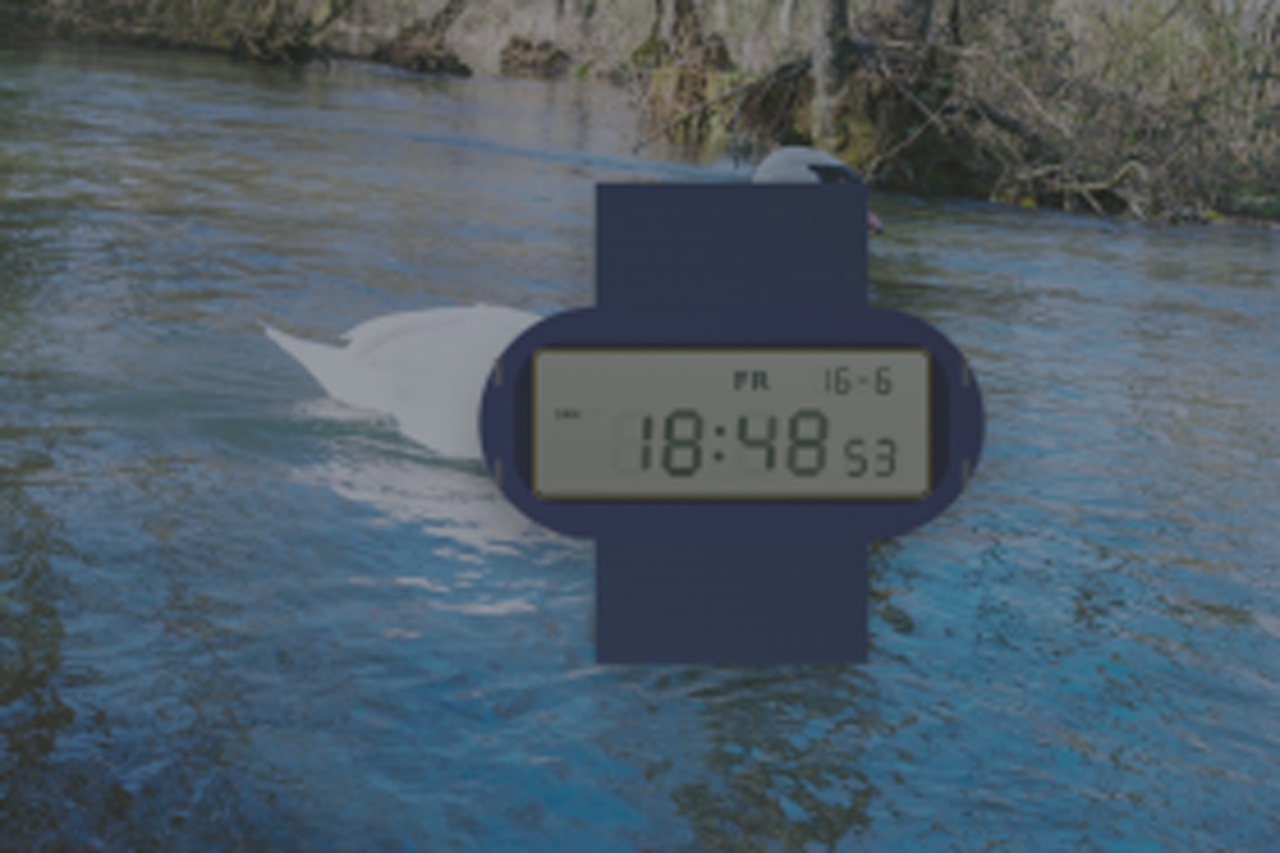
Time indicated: 18:48:53
